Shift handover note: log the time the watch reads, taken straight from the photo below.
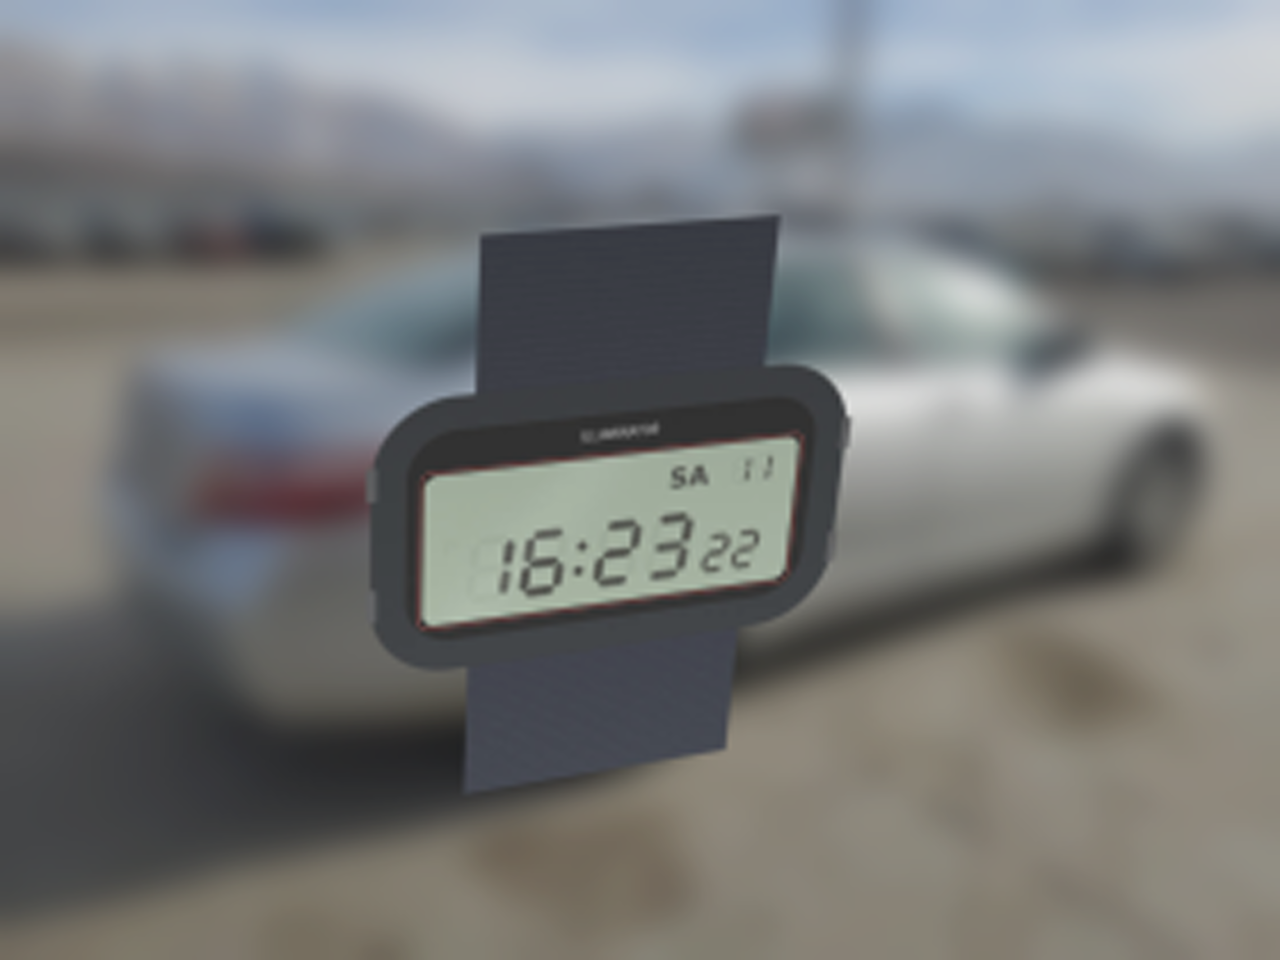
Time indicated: 16:23:22
